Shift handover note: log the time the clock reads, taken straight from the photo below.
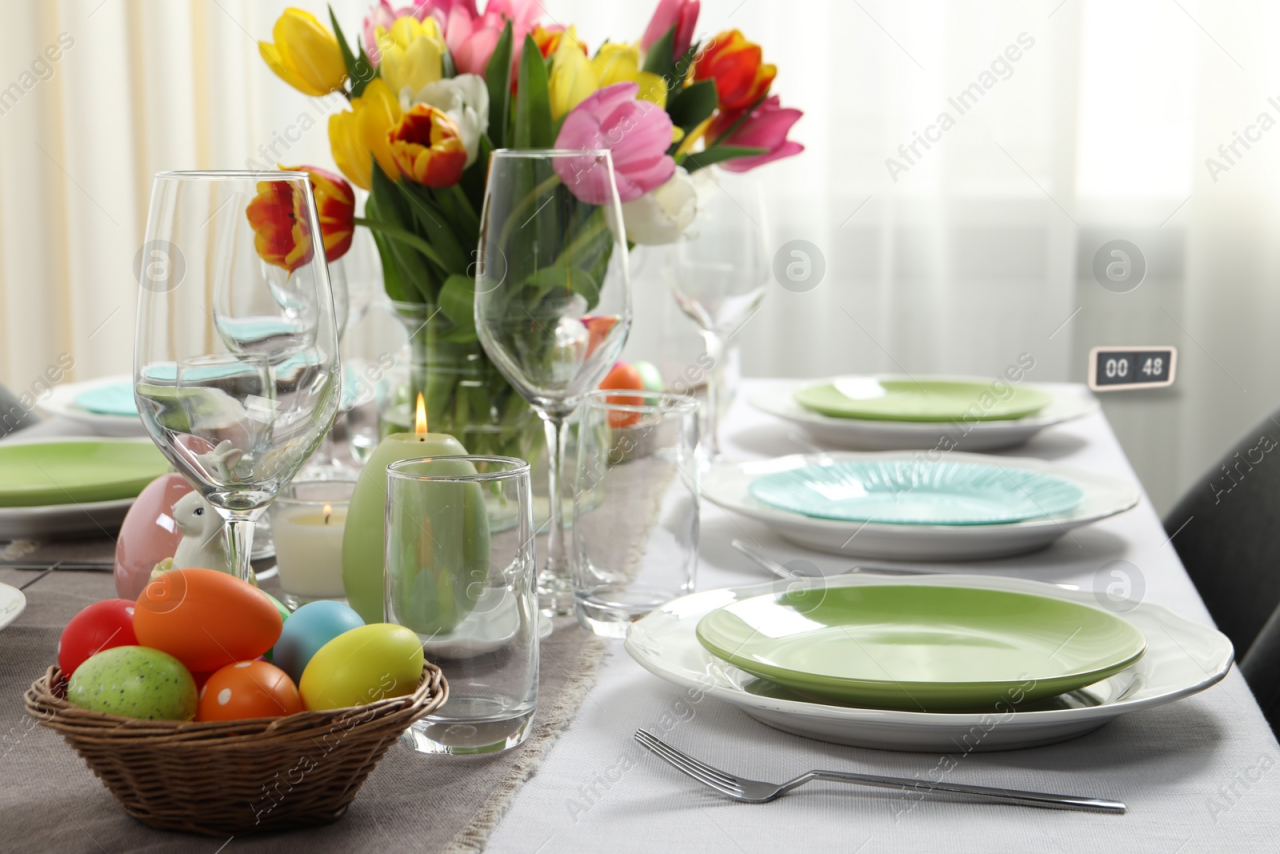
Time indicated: 0:48
